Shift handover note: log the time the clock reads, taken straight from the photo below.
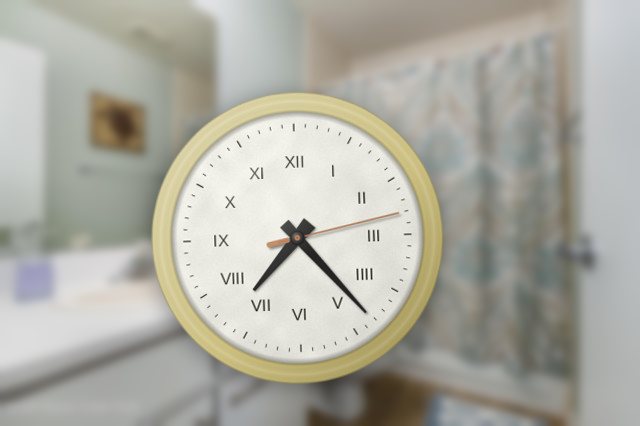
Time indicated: 7:23:13
